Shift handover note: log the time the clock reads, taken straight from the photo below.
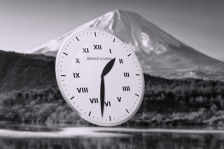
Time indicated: 1:32
